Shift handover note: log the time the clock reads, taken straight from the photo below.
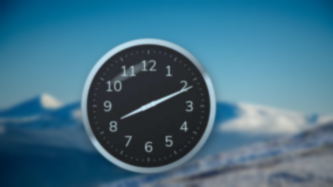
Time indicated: 8:11
